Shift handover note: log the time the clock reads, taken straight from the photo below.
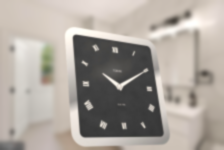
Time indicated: 10:10
